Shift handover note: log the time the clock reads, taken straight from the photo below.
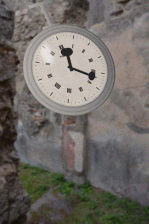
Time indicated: 12:22
